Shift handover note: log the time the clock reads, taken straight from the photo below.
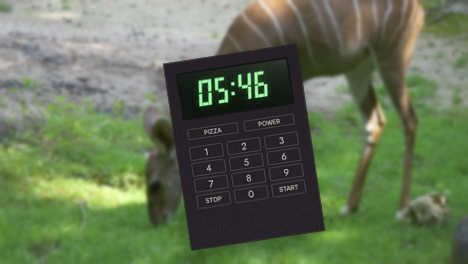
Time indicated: 5:46
